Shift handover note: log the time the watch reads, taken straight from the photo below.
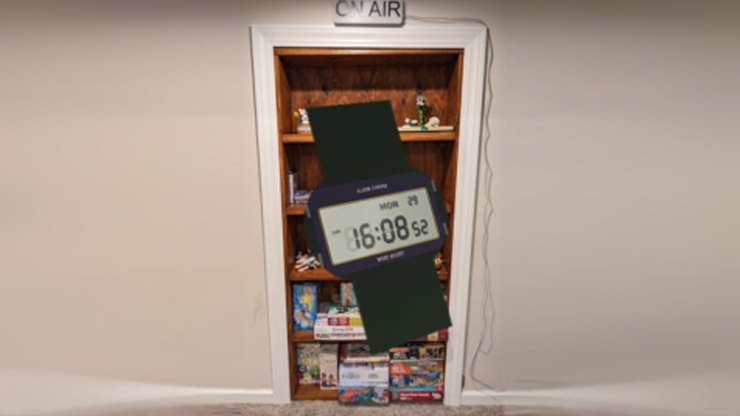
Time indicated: 16:08:52
